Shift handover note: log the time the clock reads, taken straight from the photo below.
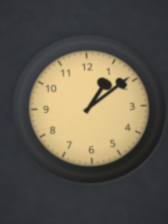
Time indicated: 1:09
